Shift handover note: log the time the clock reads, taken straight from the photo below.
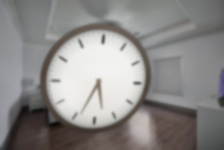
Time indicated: 5:34
